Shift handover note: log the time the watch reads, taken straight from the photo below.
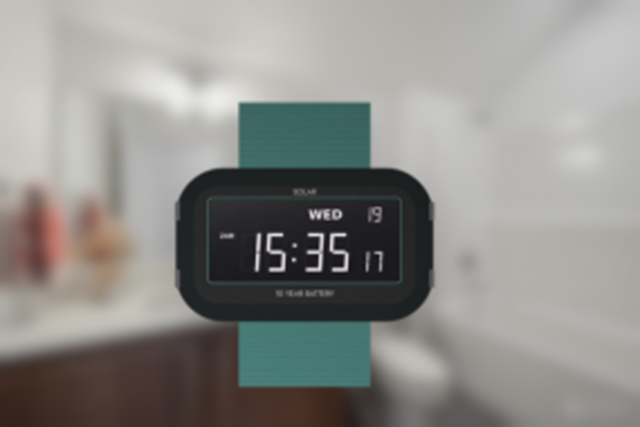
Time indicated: 15:35:17
